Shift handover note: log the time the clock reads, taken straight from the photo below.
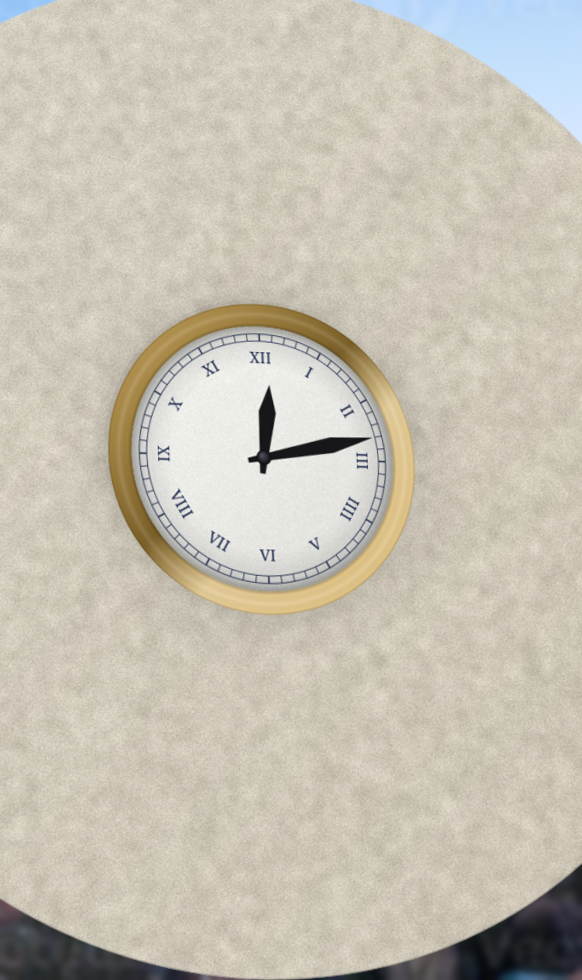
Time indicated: 12:13
